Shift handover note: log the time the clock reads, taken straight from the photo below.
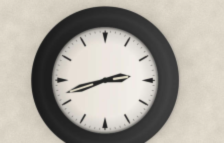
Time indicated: 2:42
